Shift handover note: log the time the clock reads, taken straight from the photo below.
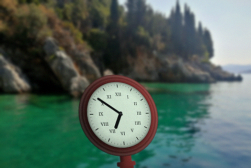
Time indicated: 6:51
